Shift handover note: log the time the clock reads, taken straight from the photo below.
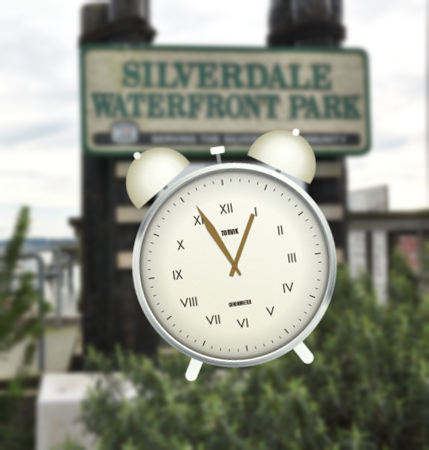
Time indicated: 12:56
